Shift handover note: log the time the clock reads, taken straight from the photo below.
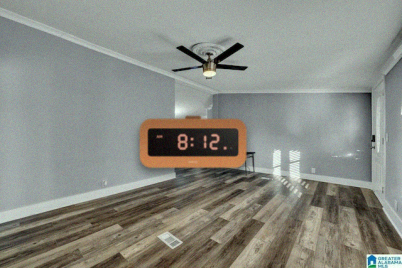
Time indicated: 8:12
